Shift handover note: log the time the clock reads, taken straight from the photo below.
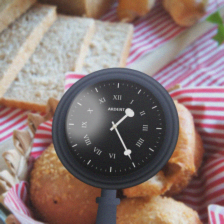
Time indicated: 1:25
